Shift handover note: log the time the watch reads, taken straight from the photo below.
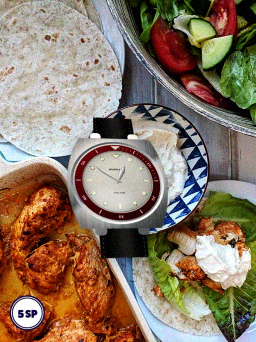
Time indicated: 12:51
